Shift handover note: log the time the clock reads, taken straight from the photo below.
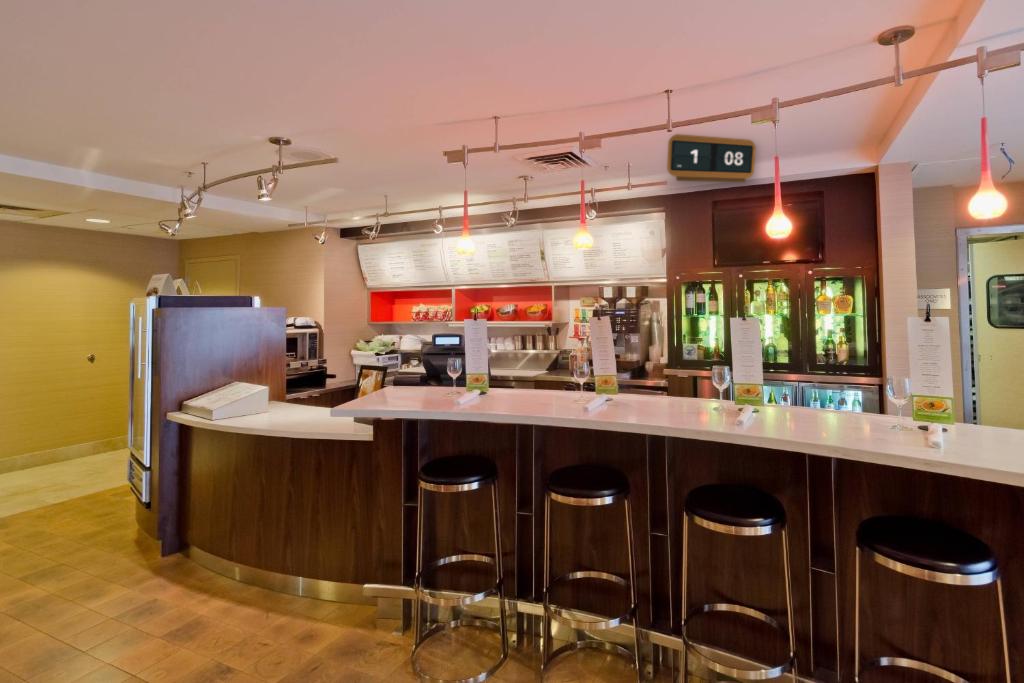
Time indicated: 1:08
